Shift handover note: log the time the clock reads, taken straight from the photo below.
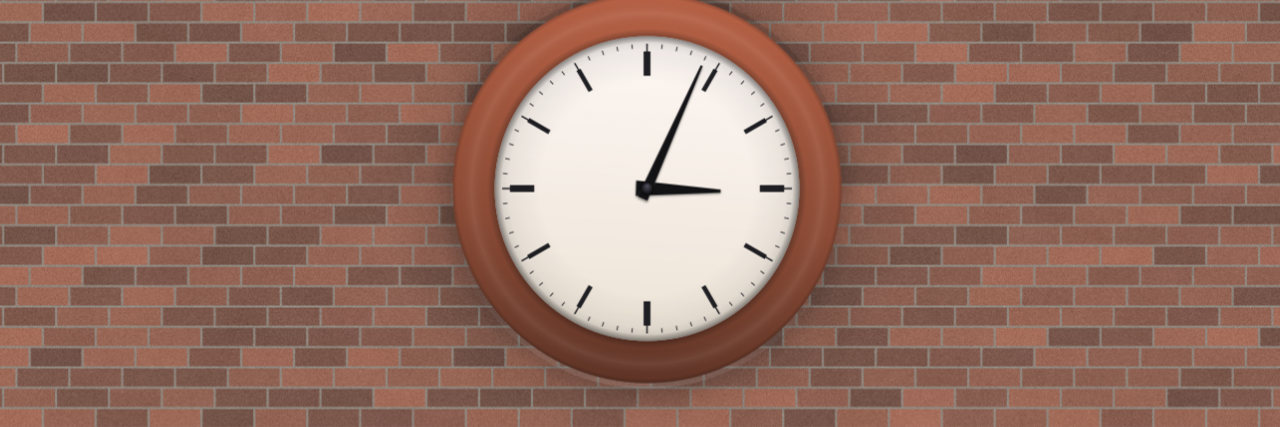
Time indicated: 3:04
